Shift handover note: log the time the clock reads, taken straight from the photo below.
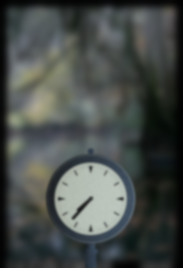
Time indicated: 7:37
